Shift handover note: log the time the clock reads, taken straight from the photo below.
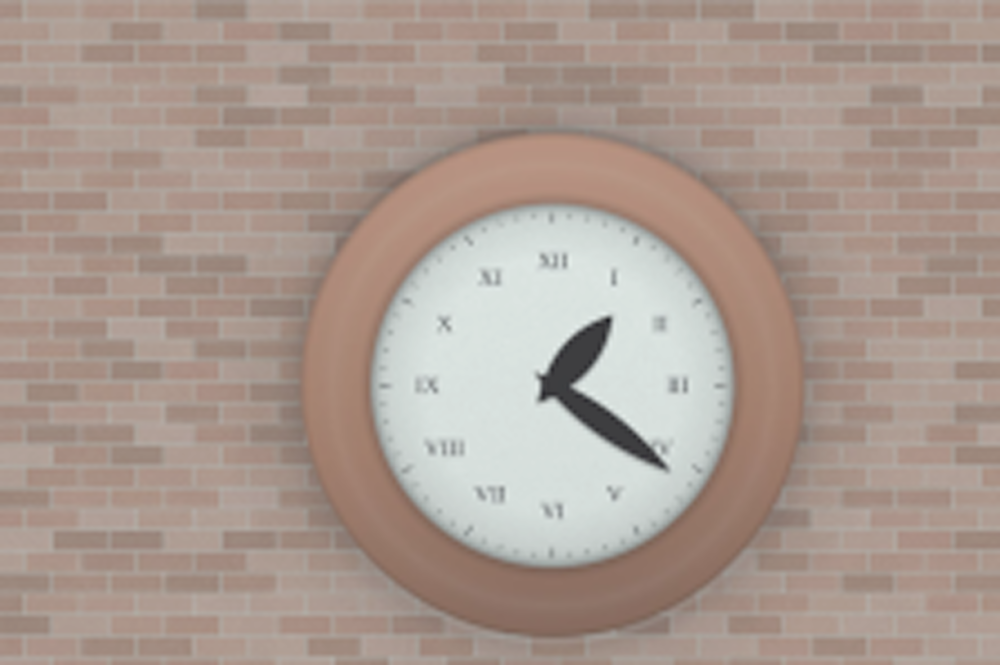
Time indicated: 1:21
